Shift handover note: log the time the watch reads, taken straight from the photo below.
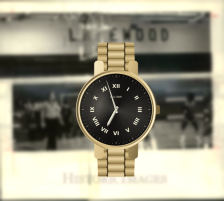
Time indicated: 6:57
